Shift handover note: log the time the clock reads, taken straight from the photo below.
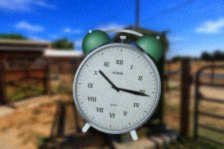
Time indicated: 10:16
